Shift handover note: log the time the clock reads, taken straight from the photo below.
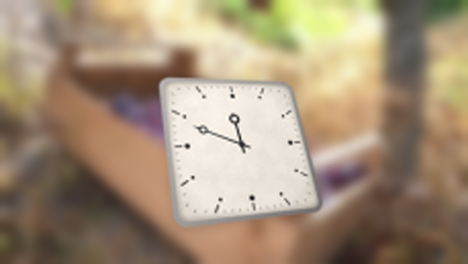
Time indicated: 11:49
